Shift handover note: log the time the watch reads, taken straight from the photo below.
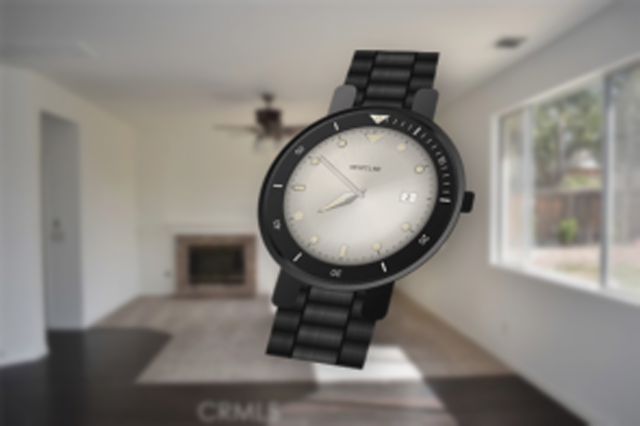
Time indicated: 7:51
